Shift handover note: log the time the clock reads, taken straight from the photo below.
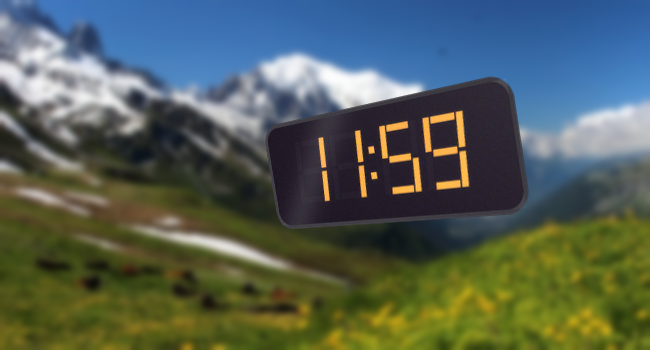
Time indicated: 11:59
